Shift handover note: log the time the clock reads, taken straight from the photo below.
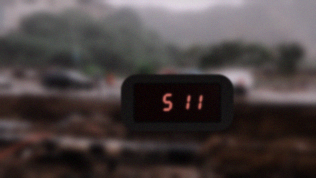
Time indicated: 5:11
